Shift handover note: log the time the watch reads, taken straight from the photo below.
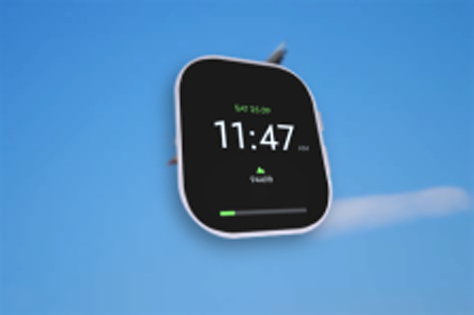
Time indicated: 11:47
